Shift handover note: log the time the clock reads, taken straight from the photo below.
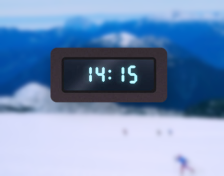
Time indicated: 14:15
